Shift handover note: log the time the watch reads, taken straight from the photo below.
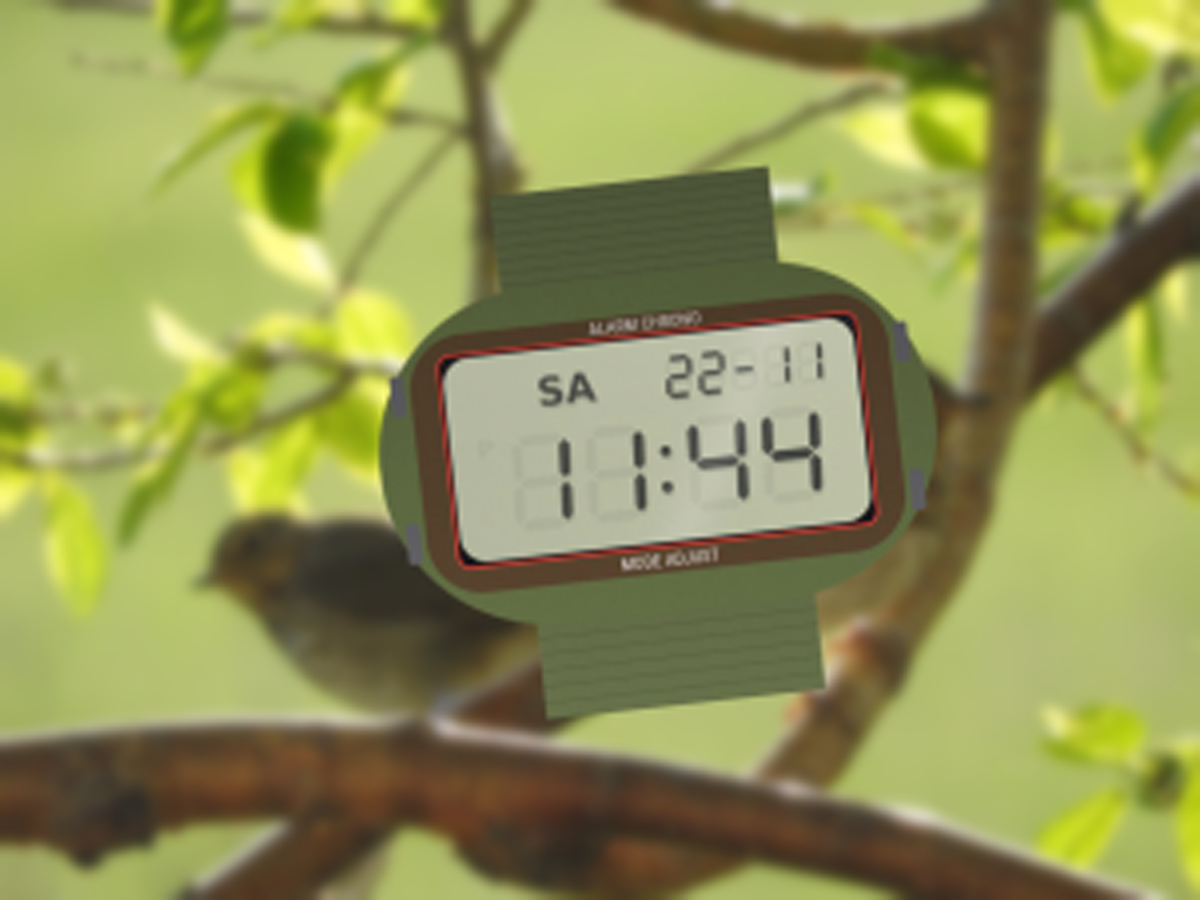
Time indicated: 11:44
